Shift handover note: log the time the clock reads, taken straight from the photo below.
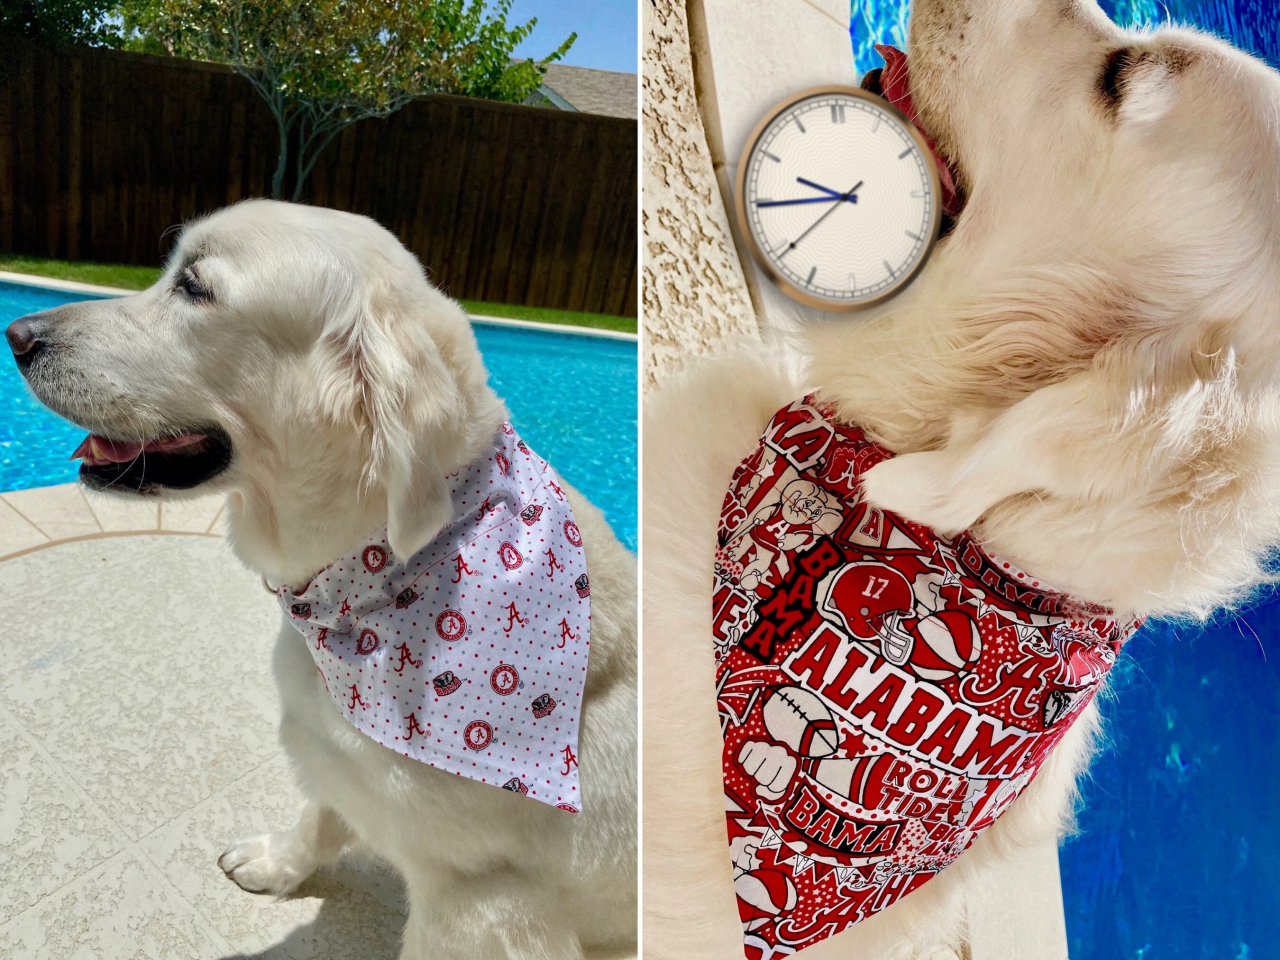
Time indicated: 9:44:39
